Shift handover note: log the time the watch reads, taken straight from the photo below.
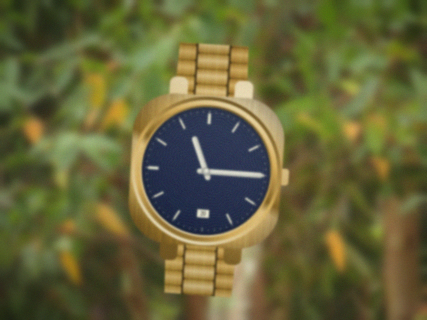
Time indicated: 11:15
